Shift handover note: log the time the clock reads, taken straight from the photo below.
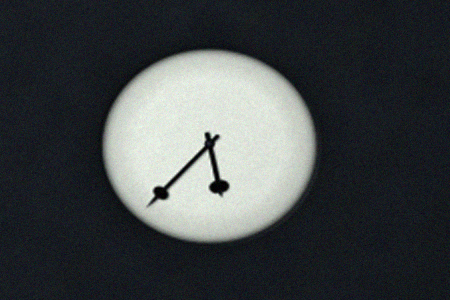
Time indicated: 5:37
